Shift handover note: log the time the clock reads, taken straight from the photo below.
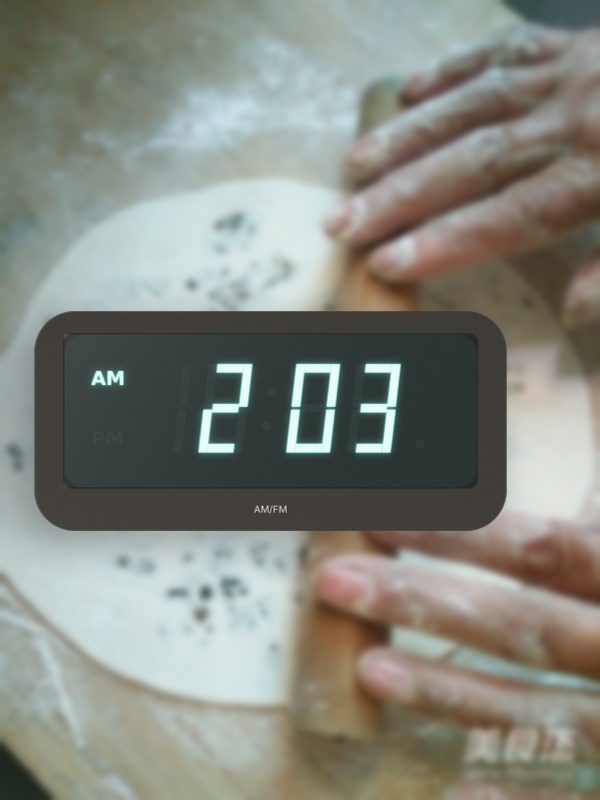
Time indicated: 2:03
